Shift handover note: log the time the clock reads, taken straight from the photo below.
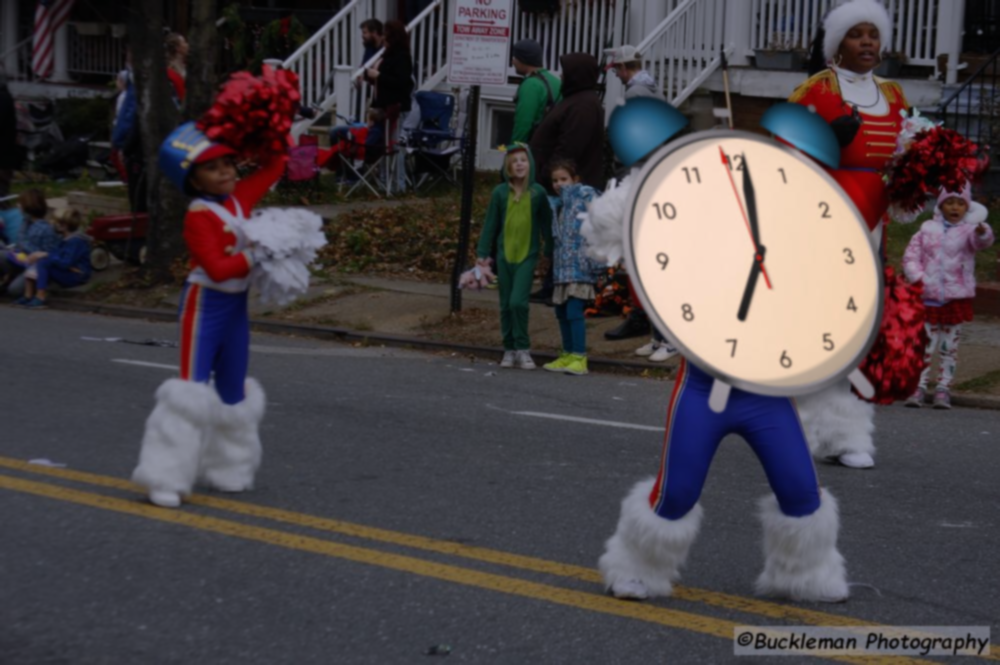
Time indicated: 7:00:59
